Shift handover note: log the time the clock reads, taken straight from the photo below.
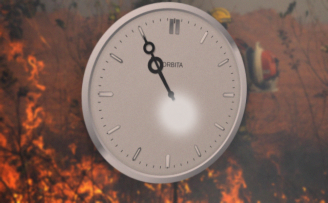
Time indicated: 10:55
